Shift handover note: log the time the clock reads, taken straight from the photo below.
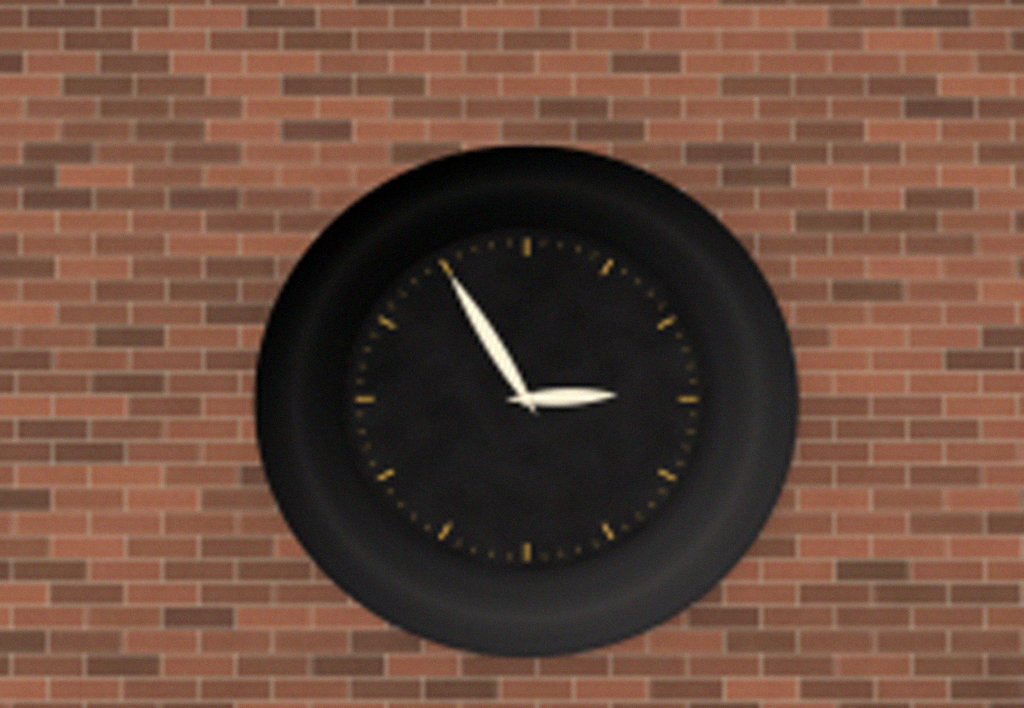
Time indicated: 2:55
